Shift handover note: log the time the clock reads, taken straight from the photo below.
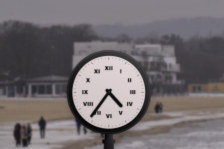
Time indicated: 4:36
